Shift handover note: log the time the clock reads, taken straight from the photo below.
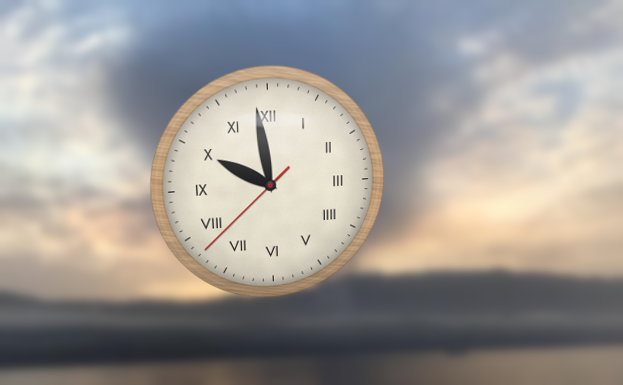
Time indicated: 9:58:38
